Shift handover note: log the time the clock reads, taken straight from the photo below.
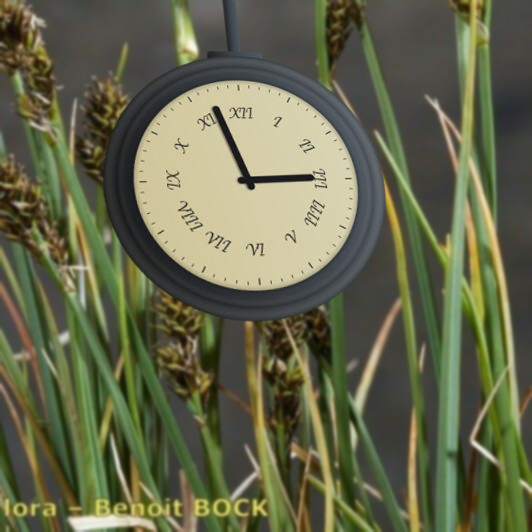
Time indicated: 2:57
